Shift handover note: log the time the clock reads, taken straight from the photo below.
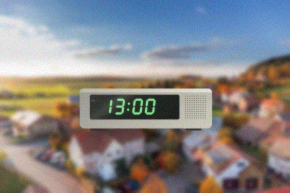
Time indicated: 13:00
